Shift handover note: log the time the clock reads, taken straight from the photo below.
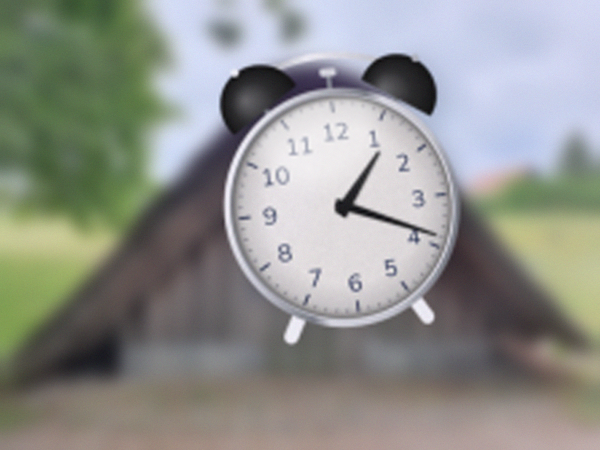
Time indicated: 1:19
